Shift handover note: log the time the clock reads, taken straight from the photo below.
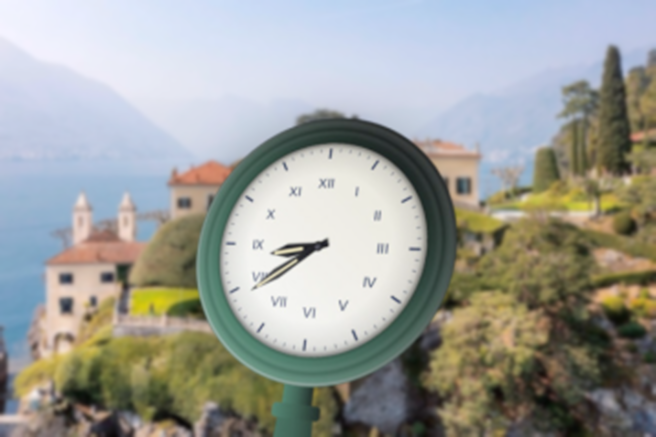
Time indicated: 8:39
